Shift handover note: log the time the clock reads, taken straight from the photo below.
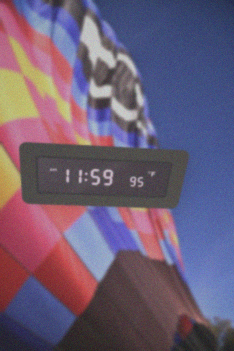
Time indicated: 11:59
